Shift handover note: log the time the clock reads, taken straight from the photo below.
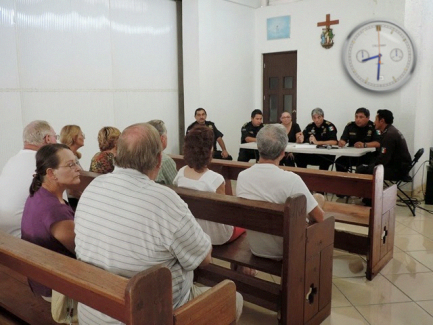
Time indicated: 8:31
